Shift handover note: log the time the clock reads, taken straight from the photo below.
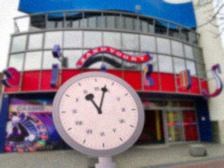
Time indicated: 11:03
